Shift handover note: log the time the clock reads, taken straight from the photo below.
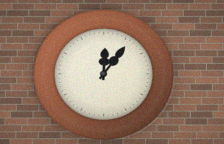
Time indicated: 12:06
